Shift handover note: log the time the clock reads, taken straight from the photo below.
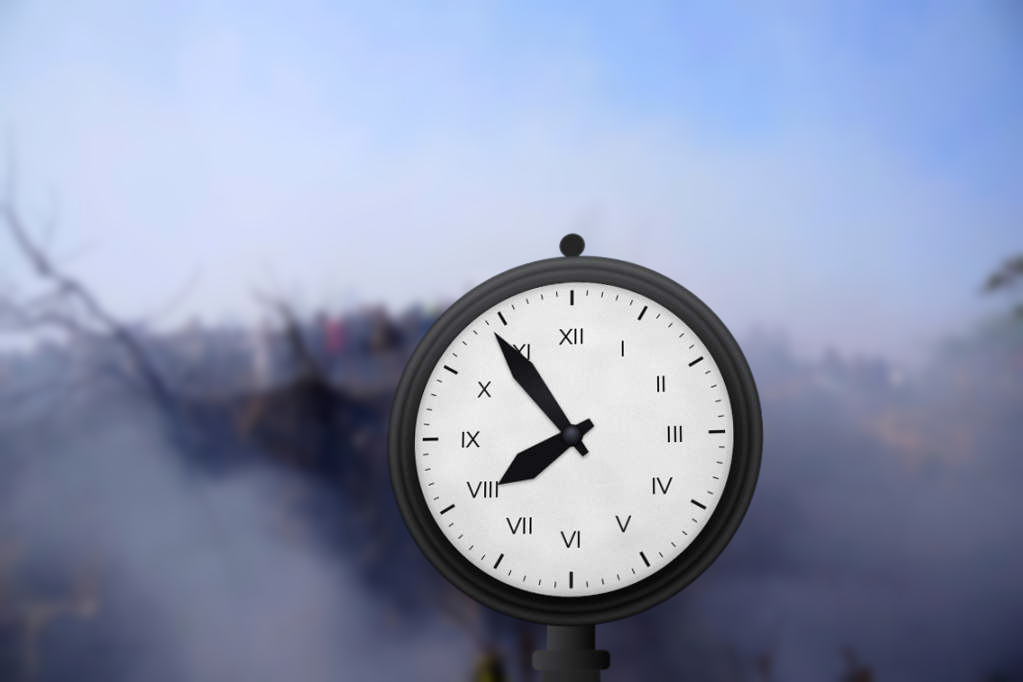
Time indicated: 7:54
